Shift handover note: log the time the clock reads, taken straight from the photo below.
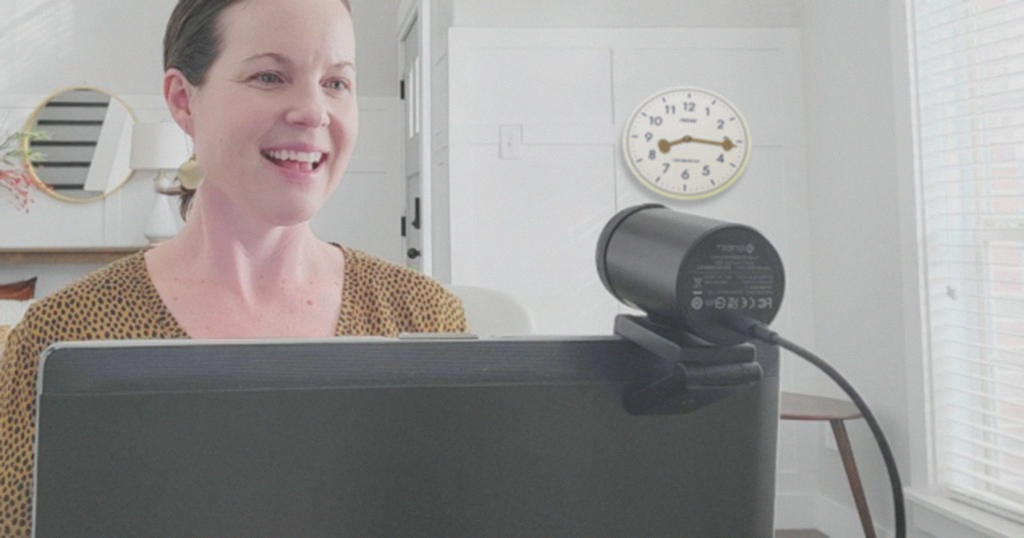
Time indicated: 8:16
